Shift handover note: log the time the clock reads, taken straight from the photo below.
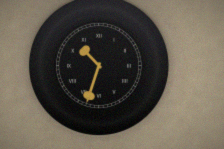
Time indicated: 10:33
